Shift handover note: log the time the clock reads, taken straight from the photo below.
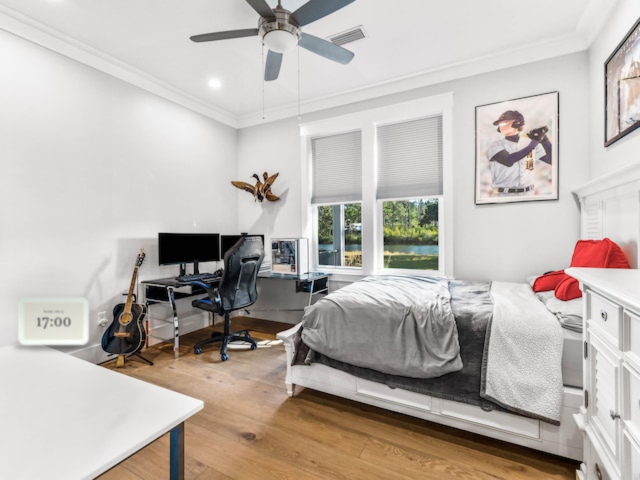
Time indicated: 17:00
